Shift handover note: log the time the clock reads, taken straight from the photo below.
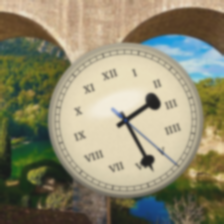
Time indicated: 2:28:25
